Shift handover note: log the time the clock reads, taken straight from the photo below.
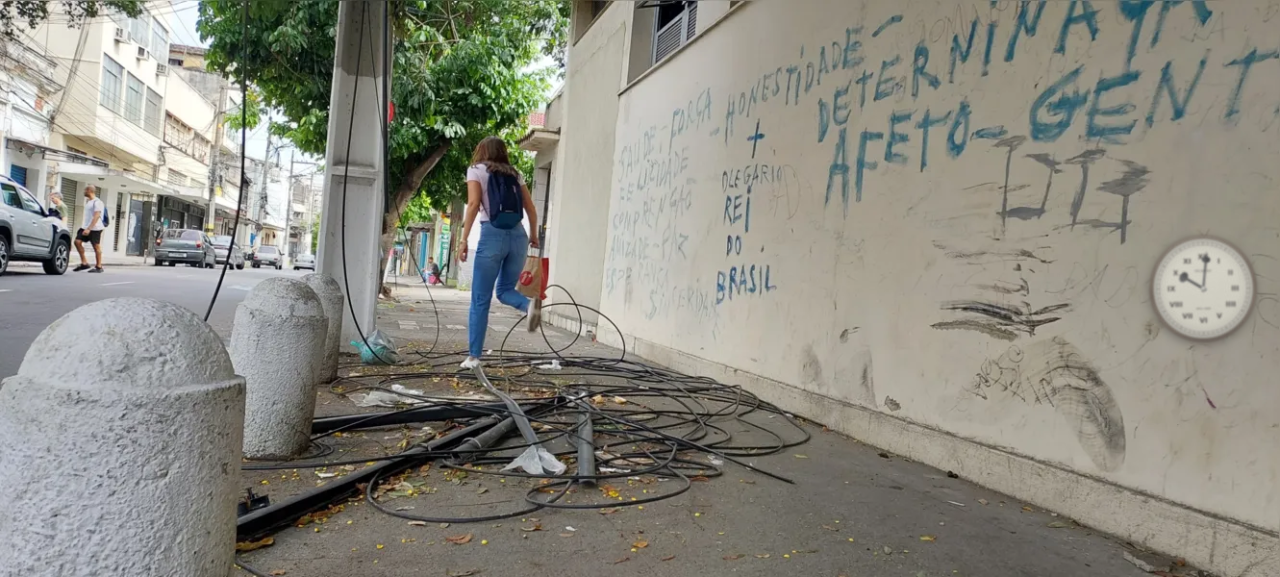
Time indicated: 10:01
